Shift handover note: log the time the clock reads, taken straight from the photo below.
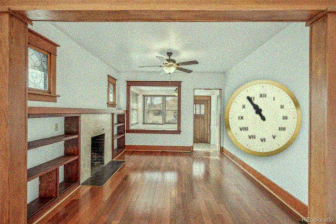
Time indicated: 10:54
